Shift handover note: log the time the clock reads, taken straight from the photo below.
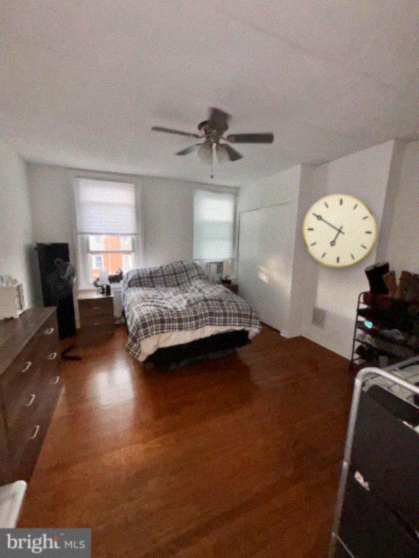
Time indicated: 6:50
